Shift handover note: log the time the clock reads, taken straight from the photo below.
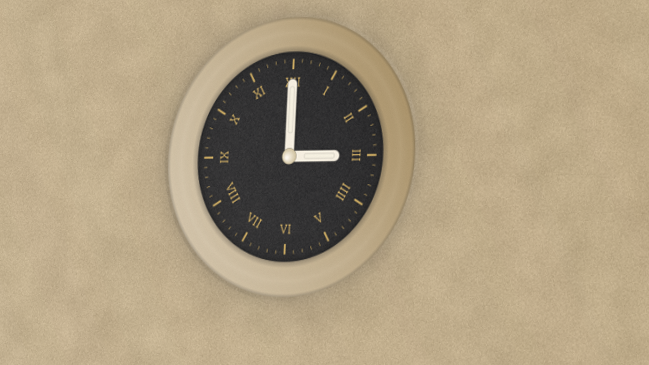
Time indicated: 3:00
